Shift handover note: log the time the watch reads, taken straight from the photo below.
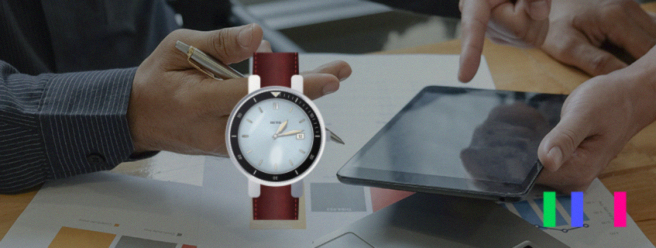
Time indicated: 1:13
